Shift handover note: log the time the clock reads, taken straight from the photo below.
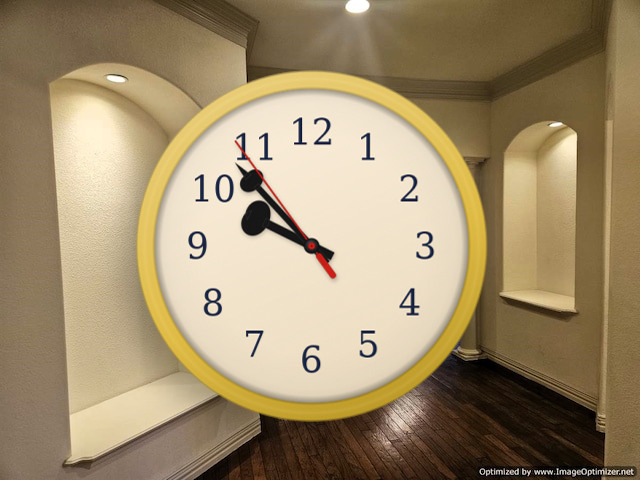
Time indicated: 9:52:54
